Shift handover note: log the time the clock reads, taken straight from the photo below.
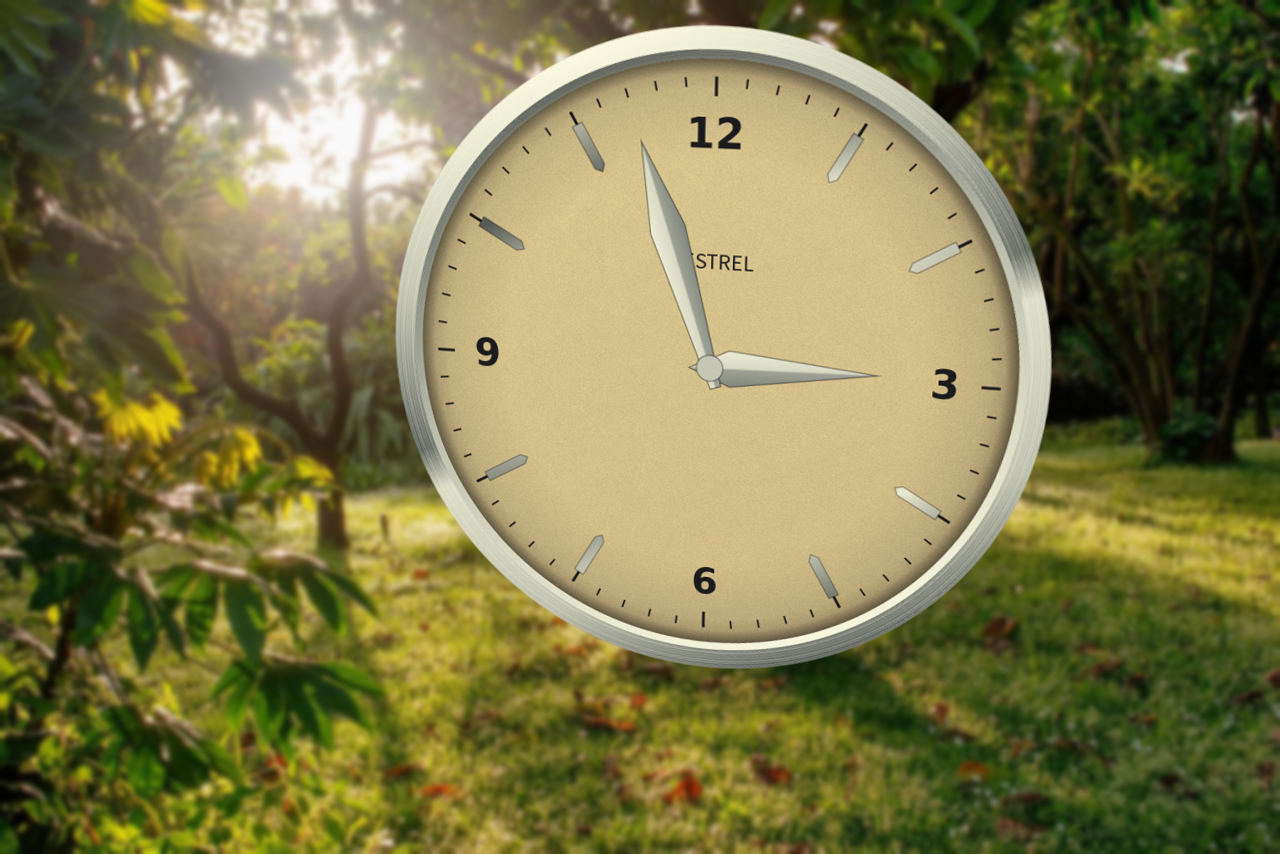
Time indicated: 2:57
